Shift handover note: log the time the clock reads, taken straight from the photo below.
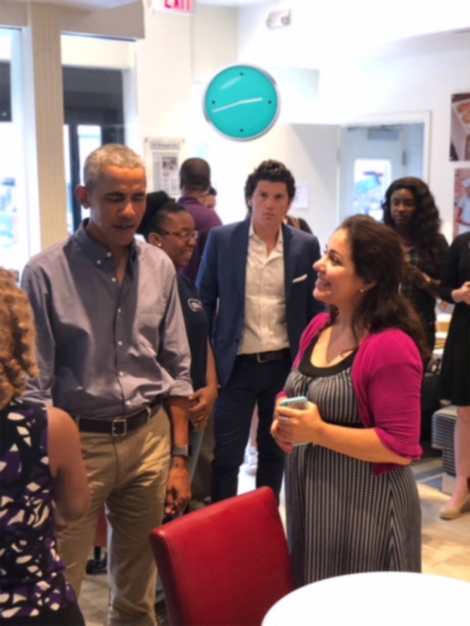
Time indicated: 2:42
